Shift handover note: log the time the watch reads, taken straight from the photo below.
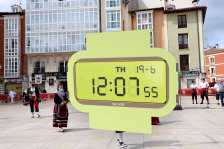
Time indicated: 12:07:55
